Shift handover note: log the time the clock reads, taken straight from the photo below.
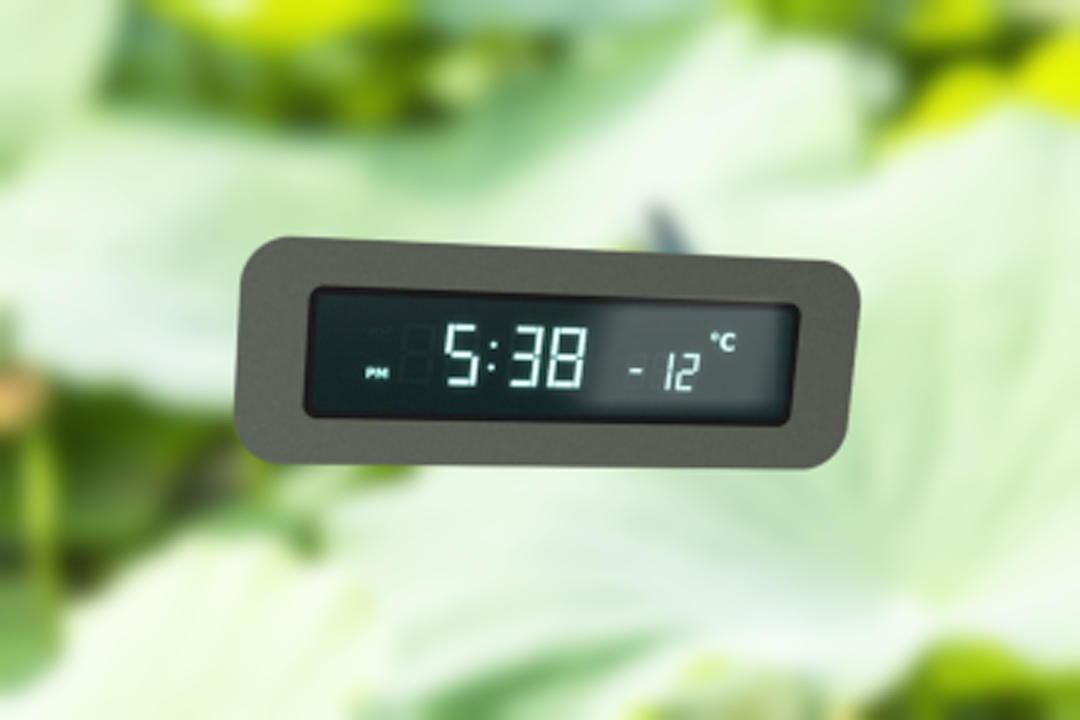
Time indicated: 5:38
